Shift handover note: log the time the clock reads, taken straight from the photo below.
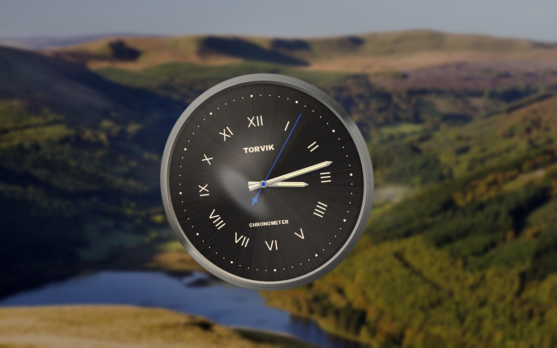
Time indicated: 3:13:06
